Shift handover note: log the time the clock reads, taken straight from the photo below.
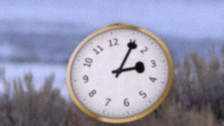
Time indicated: 3:06
